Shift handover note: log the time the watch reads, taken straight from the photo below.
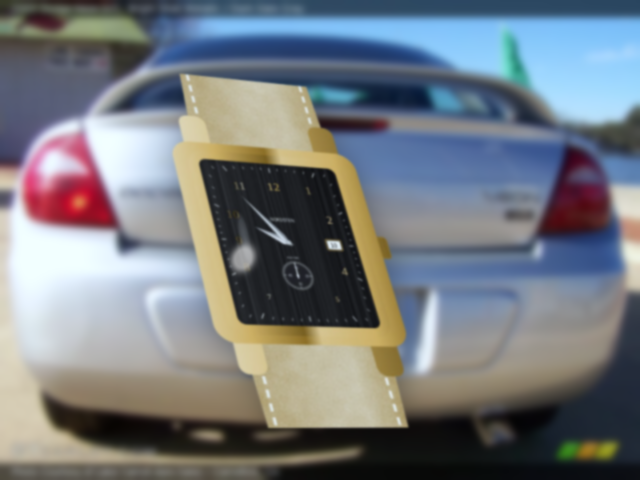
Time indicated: 9:54
